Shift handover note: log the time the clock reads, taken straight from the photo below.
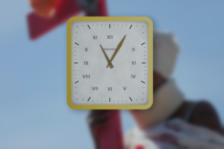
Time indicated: 11:05
